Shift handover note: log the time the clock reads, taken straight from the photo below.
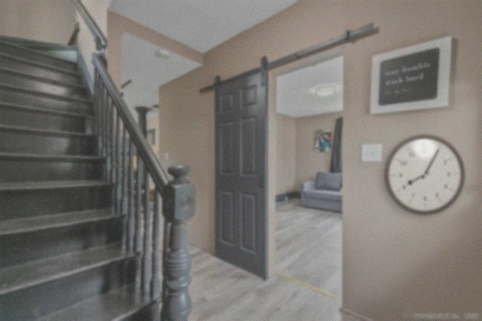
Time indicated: 8:05
